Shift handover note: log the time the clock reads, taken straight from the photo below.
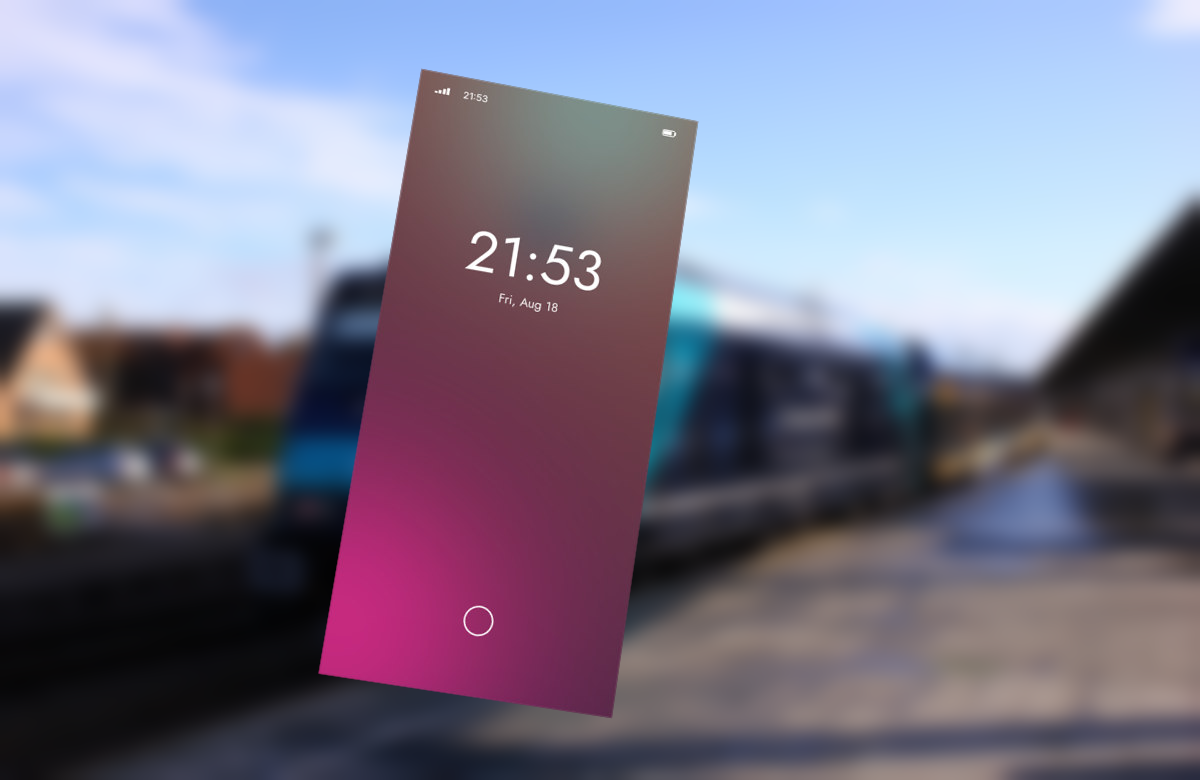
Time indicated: 21:53
